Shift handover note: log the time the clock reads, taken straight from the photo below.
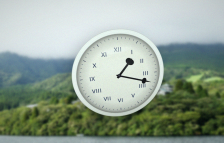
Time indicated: 1:18
